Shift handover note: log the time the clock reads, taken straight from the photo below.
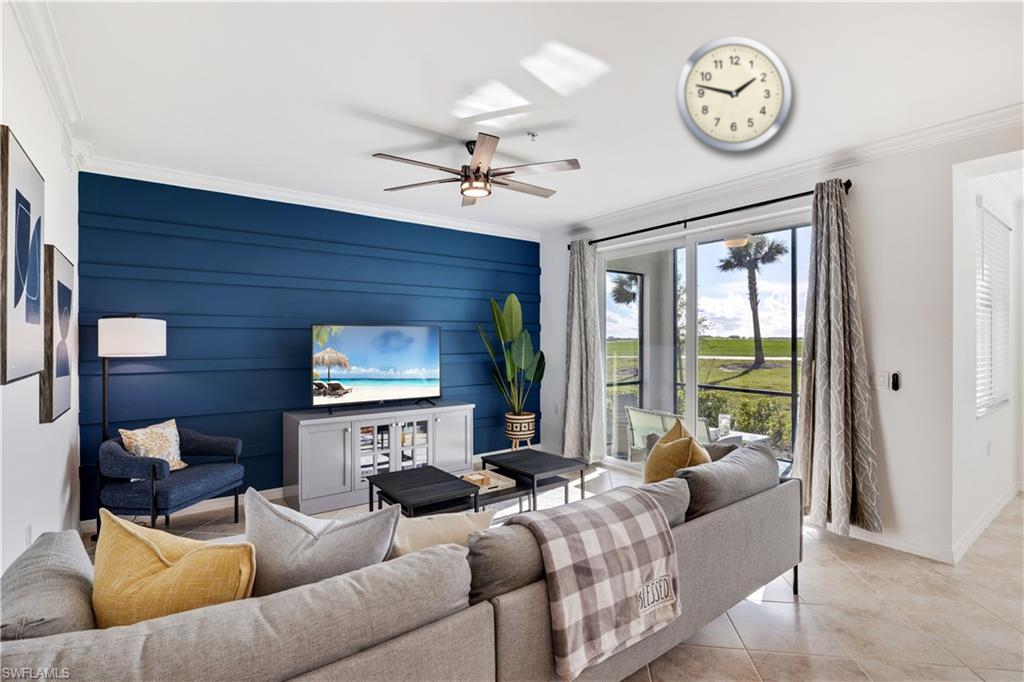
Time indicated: 1:47
